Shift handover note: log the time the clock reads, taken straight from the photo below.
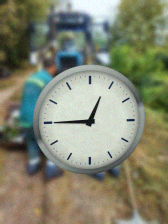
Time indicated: 12:45
